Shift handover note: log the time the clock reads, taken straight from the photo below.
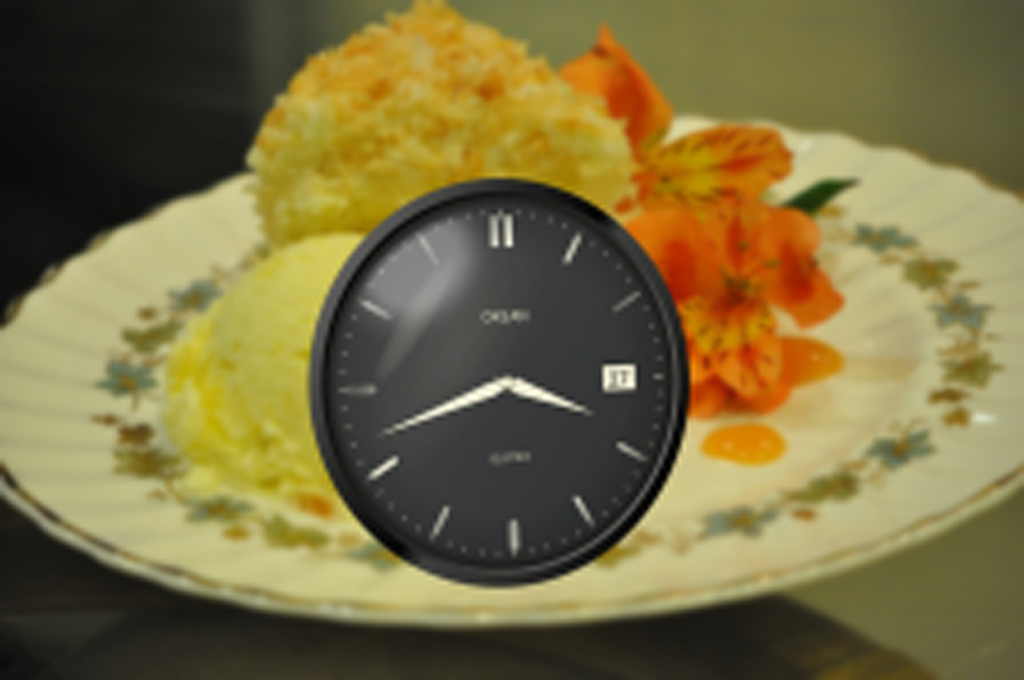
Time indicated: 3:42
